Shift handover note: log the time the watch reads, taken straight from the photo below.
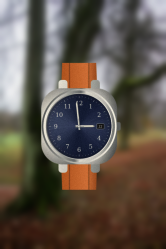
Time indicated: 2:59
